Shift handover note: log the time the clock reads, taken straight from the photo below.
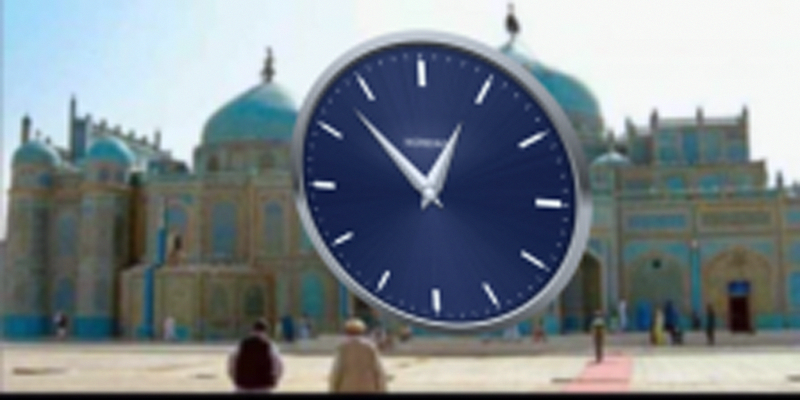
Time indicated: 12:53
